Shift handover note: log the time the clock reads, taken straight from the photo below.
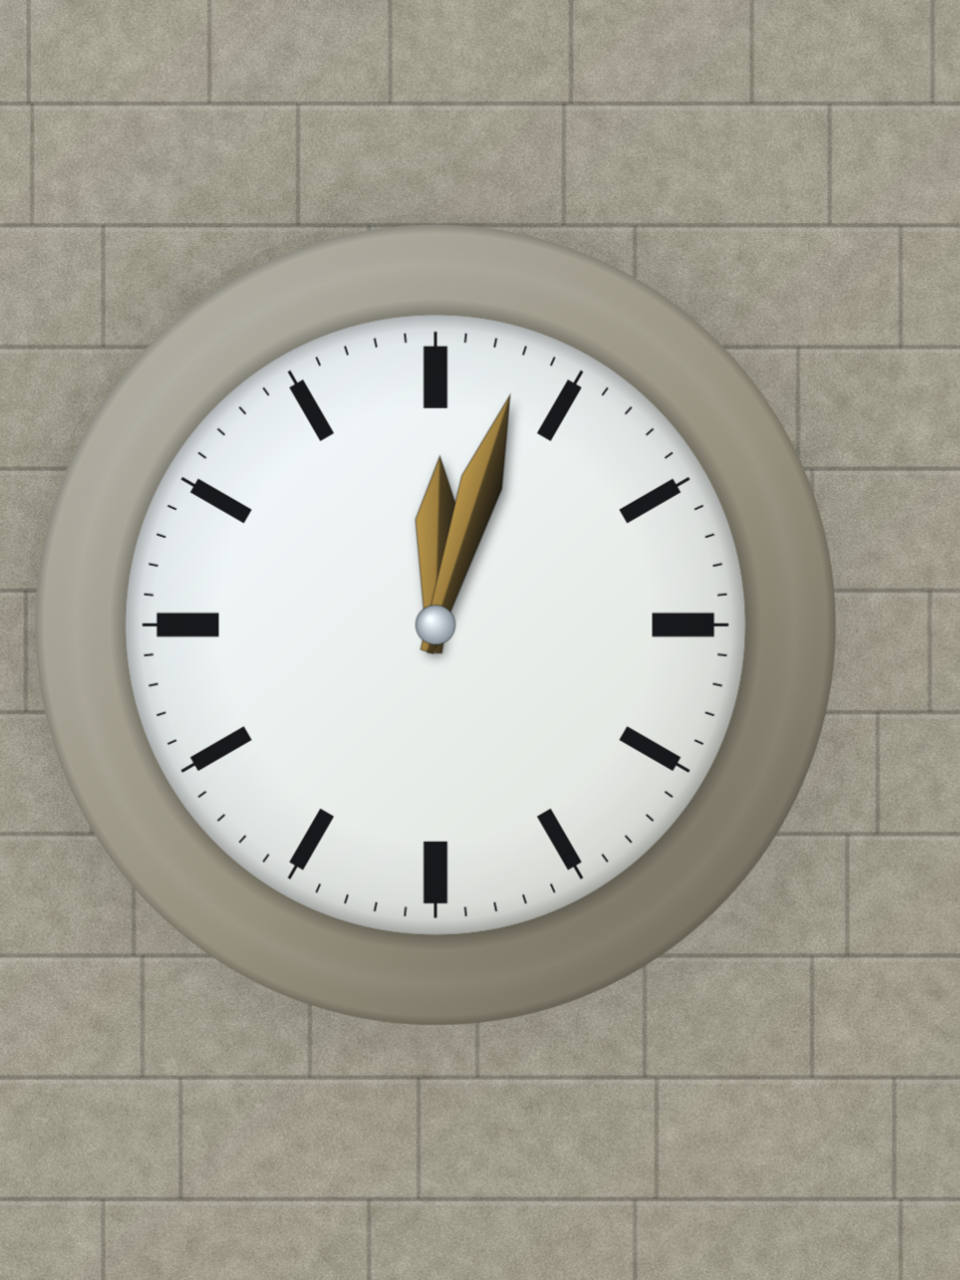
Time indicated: 12:03
